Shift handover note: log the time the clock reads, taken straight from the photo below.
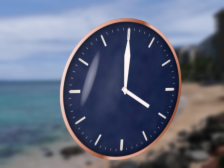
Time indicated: 4:00
